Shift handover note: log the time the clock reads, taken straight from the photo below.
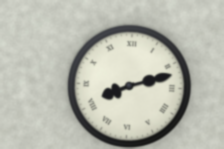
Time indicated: 8:12
